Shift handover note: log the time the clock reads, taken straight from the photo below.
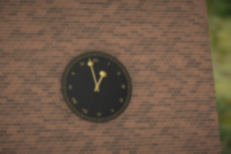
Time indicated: 12:58
